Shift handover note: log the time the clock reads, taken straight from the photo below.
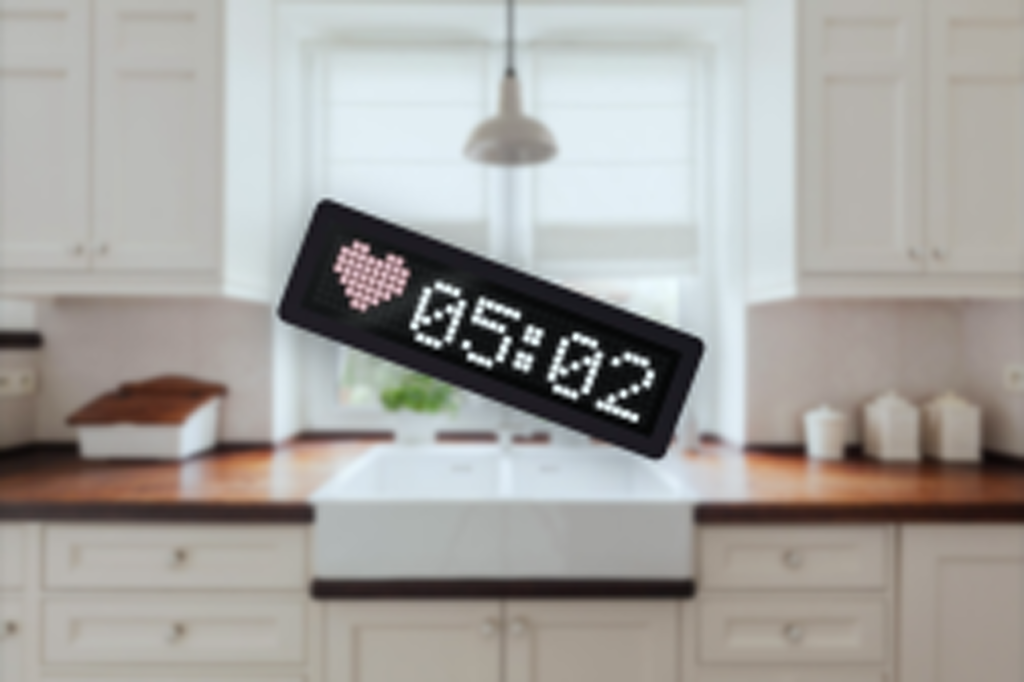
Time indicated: 5:02
